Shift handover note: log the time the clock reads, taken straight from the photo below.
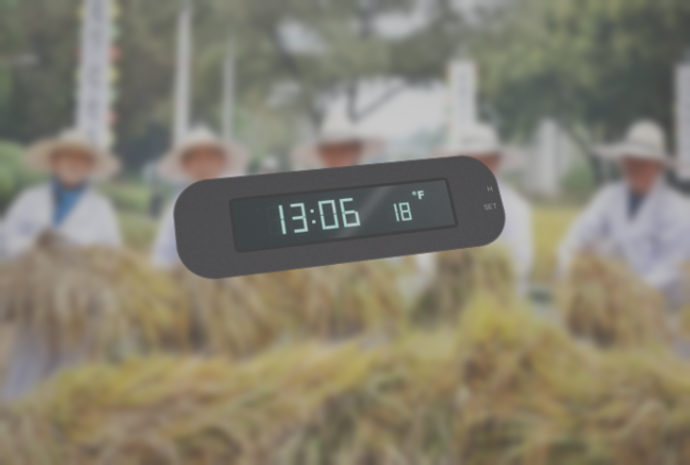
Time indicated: 13:06
